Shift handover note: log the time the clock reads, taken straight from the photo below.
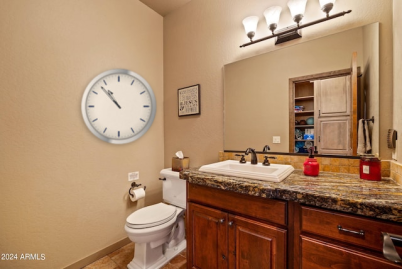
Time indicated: 10:53
